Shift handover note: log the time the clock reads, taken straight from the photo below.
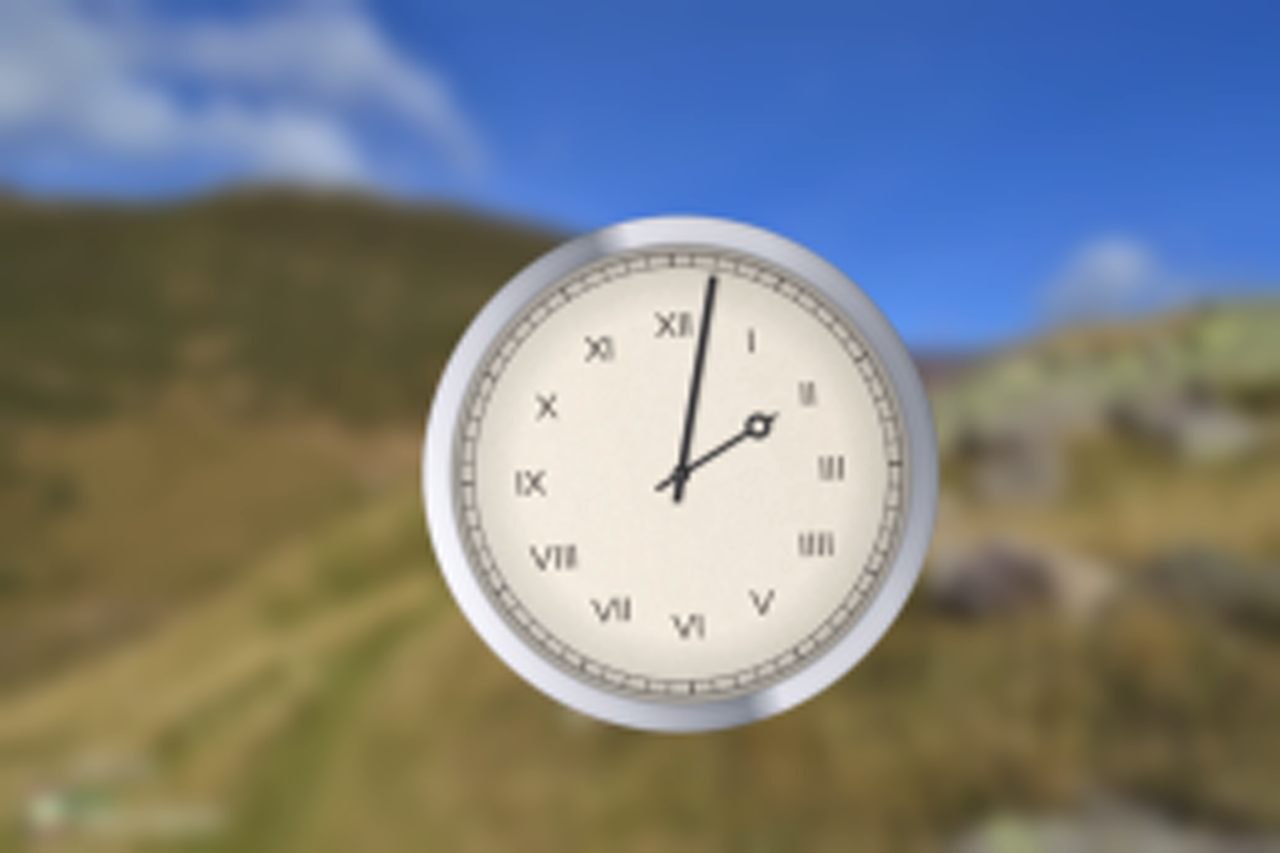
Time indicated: 2:02
